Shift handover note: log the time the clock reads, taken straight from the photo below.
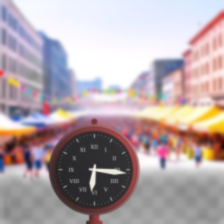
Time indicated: 6:16
